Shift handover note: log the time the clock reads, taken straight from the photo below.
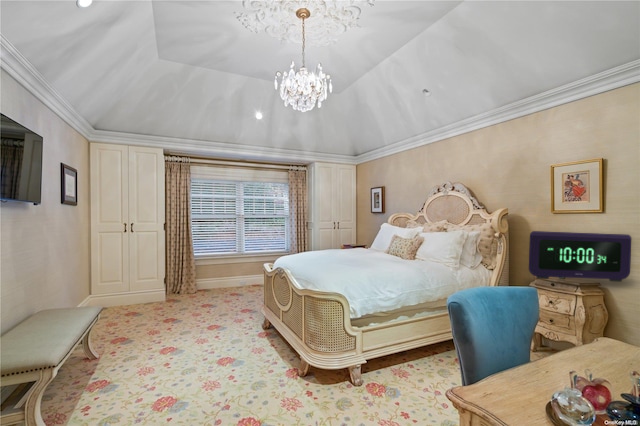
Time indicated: 10:00
